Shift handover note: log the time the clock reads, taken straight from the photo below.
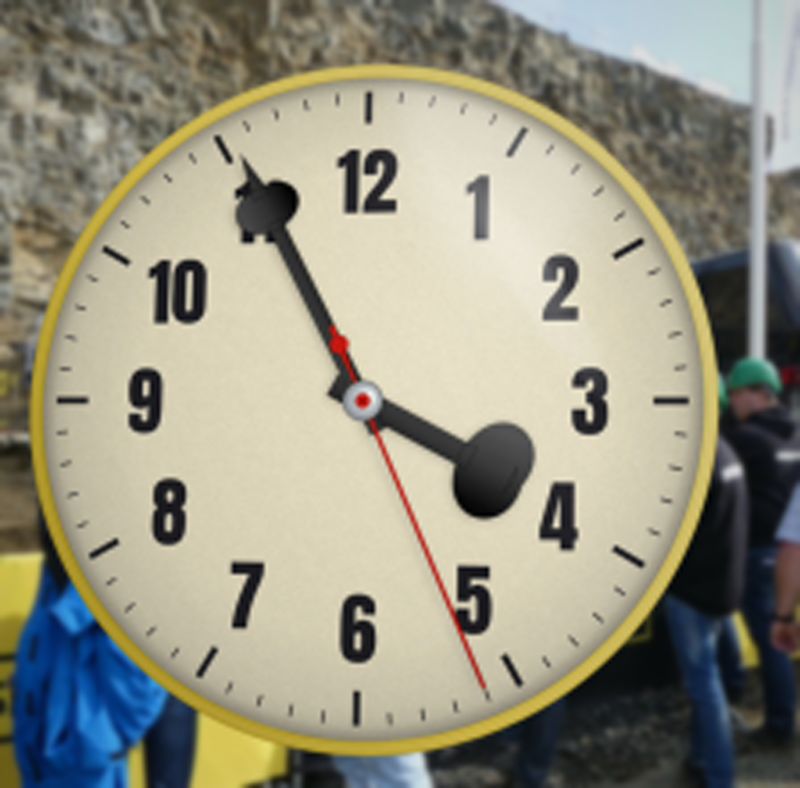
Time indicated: 3:55:26
